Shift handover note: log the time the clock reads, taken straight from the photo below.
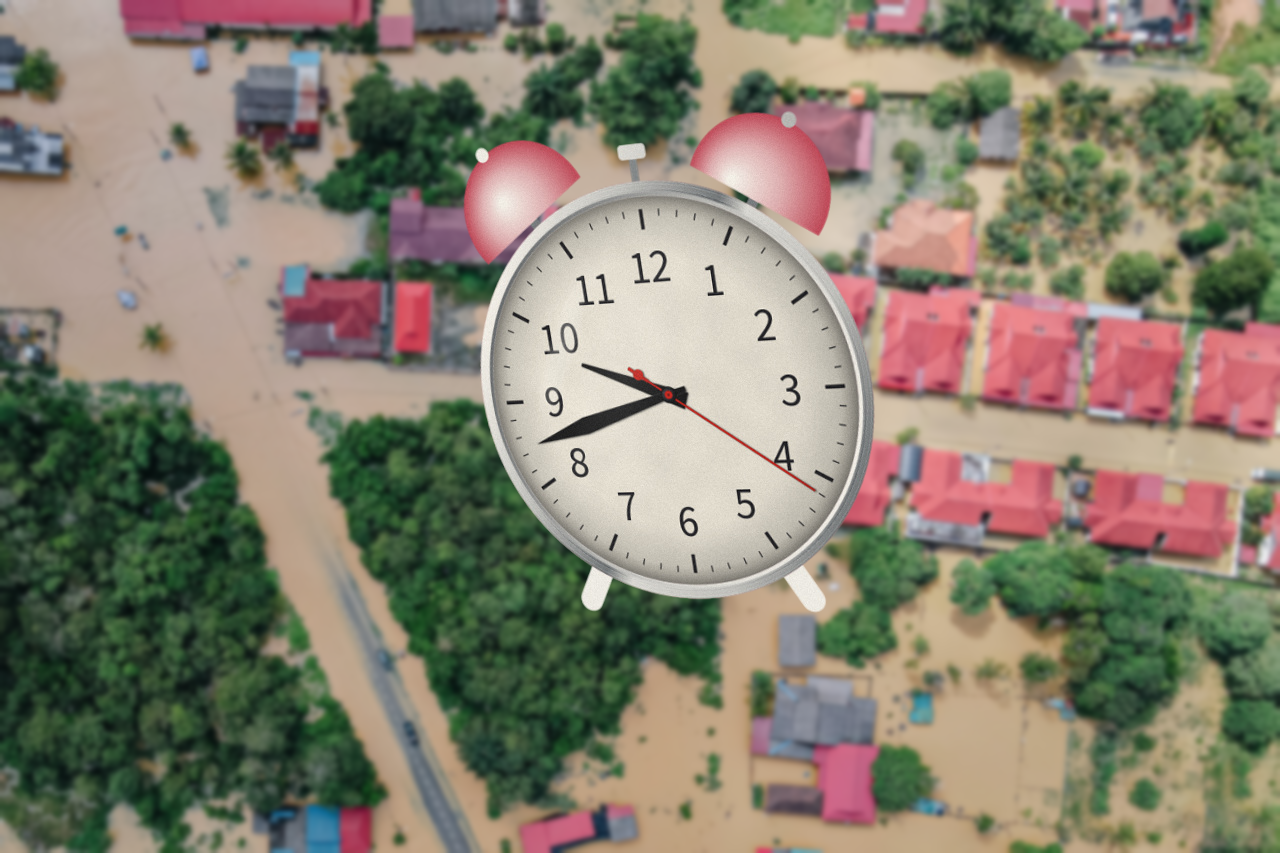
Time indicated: 9:42:21
